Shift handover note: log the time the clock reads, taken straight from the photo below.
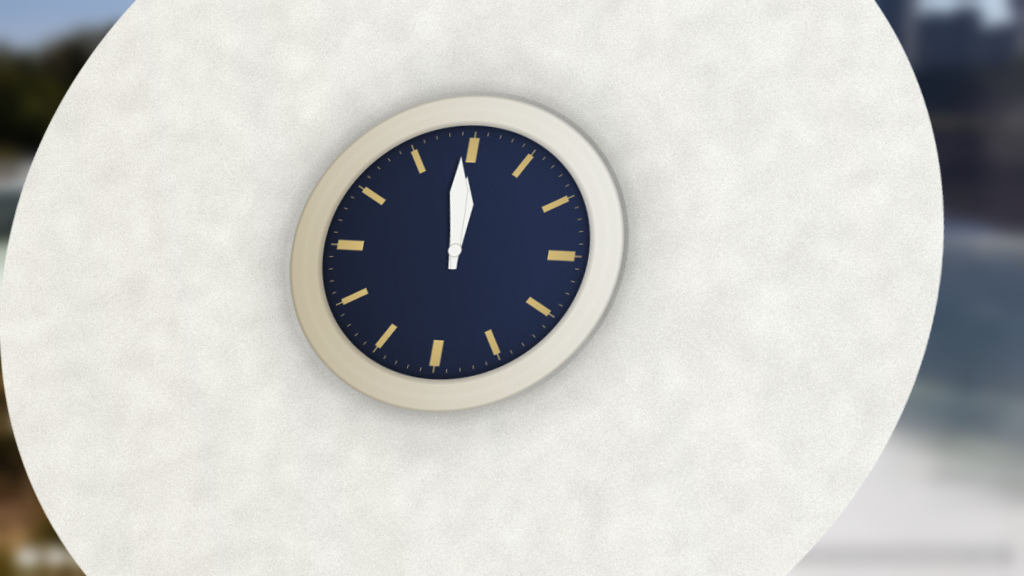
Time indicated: 11:59
